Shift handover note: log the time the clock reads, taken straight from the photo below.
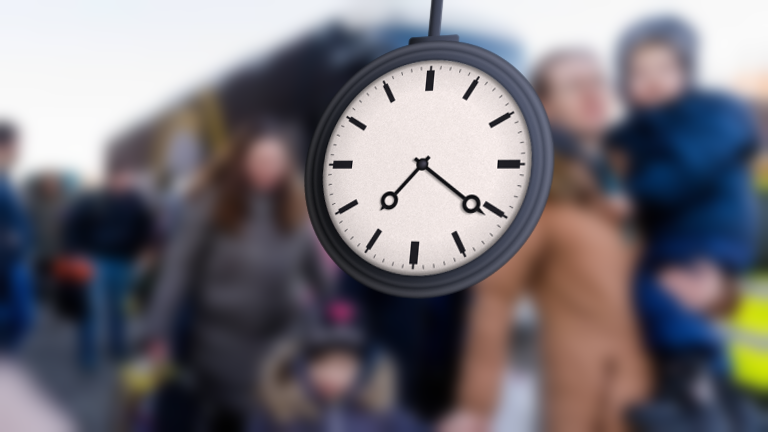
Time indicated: 7:21
